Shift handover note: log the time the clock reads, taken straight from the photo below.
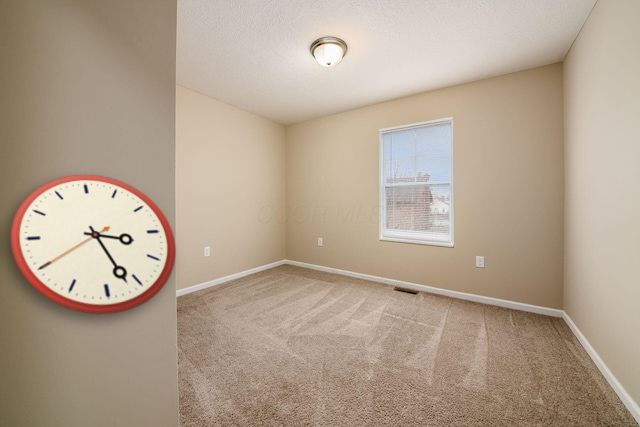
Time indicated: 3:26:40
